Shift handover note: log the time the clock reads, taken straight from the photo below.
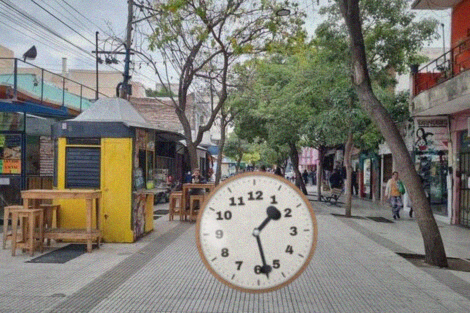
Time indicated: 1:28
